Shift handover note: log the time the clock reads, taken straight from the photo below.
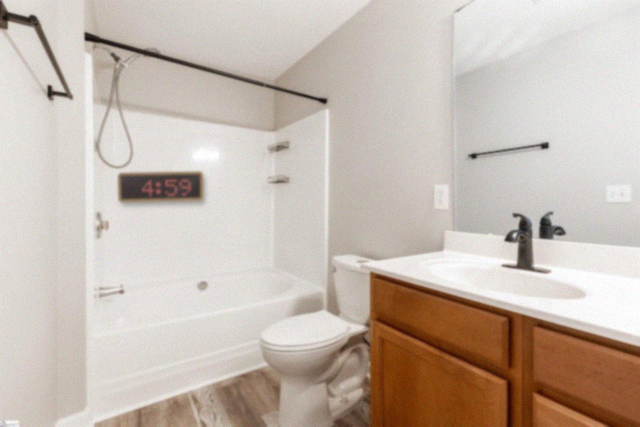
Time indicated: 4:59
